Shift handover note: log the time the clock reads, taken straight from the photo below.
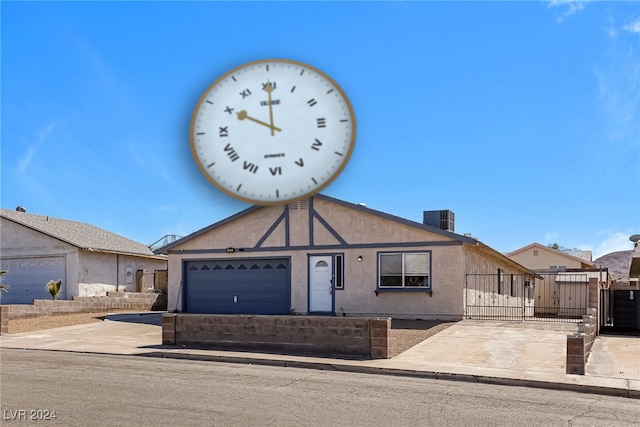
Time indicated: 10:00
